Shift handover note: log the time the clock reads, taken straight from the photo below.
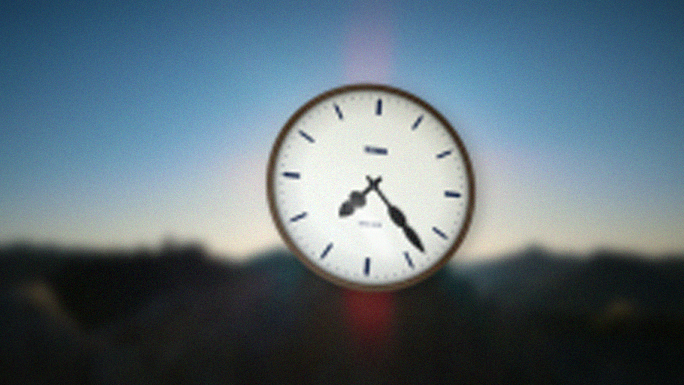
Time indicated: 7:23
